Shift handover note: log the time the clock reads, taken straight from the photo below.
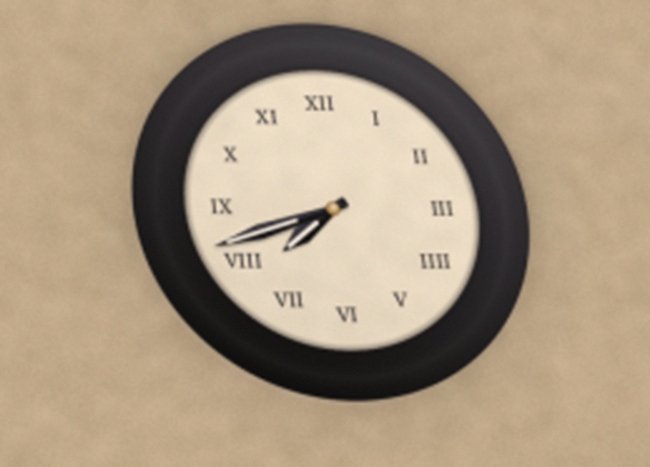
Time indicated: 7:42
